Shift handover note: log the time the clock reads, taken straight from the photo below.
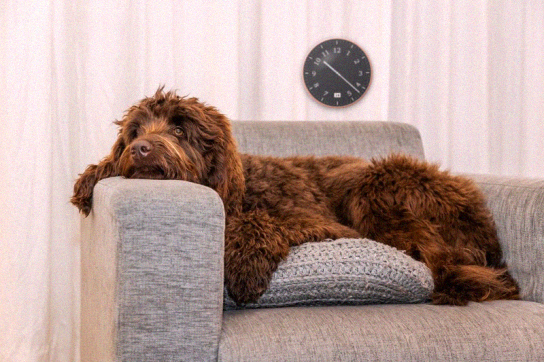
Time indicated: 10:22
